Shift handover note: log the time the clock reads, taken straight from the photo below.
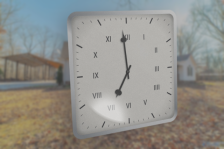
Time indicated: 6:59
